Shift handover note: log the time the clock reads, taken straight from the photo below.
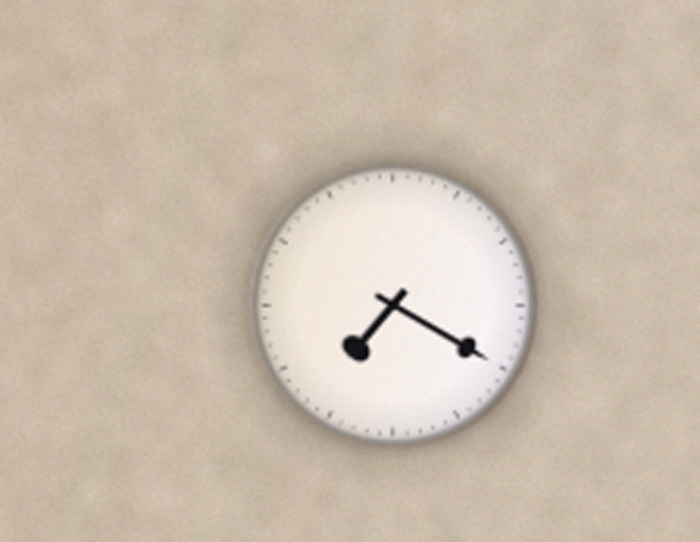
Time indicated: 7:20
